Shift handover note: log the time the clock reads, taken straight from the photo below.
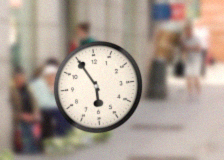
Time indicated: 5:55
